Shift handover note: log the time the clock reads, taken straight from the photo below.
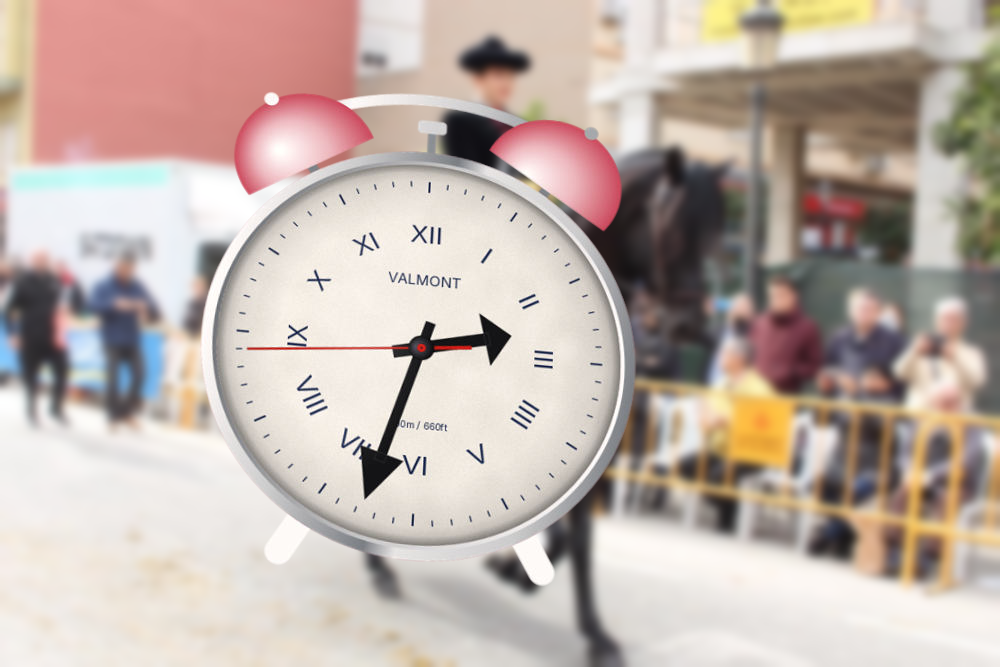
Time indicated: 2:32:44
